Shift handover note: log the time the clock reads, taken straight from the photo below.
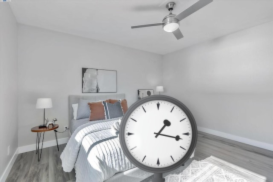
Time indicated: 1:17
